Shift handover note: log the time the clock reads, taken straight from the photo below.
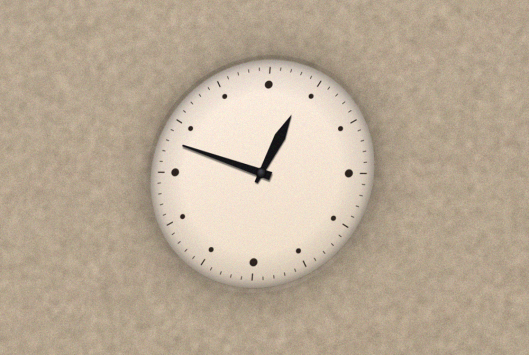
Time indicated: 12:48
